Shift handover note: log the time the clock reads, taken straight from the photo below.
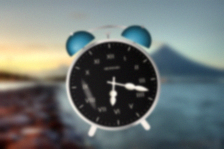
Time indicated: 6:18
